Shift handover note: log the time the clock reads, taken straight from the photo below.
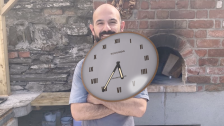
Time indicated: 5:35
